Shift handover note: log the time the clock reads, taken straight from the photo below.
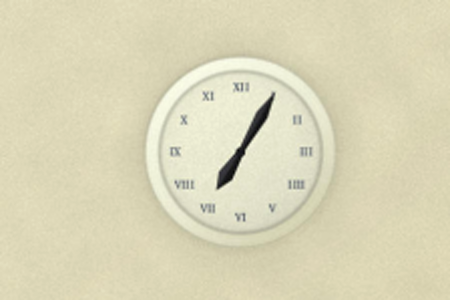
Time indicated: 7:05
